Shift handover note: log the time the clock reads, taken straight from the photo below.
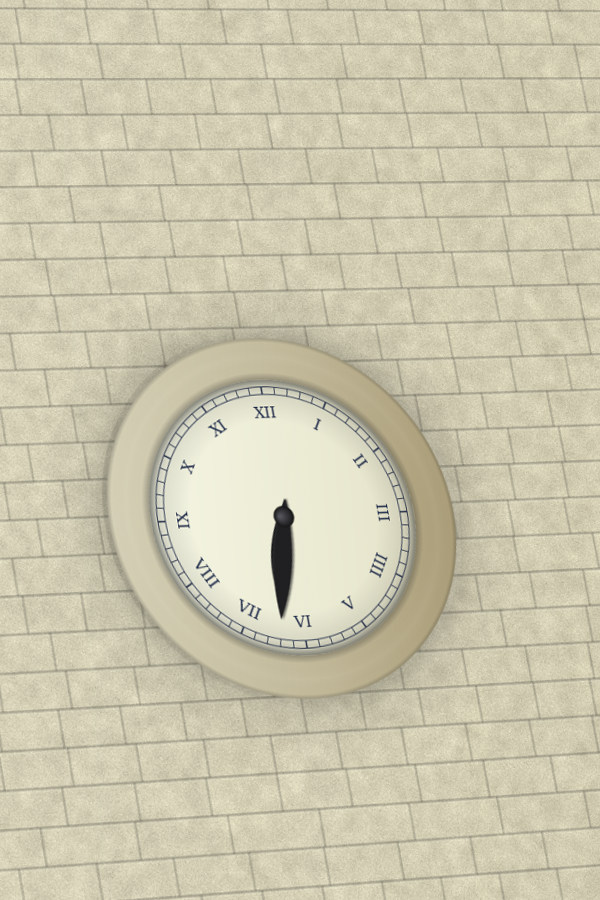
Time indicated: 6:32
